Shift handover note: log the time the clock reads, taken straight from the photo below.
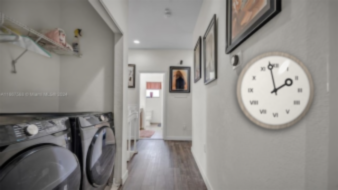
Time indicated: 1:58
